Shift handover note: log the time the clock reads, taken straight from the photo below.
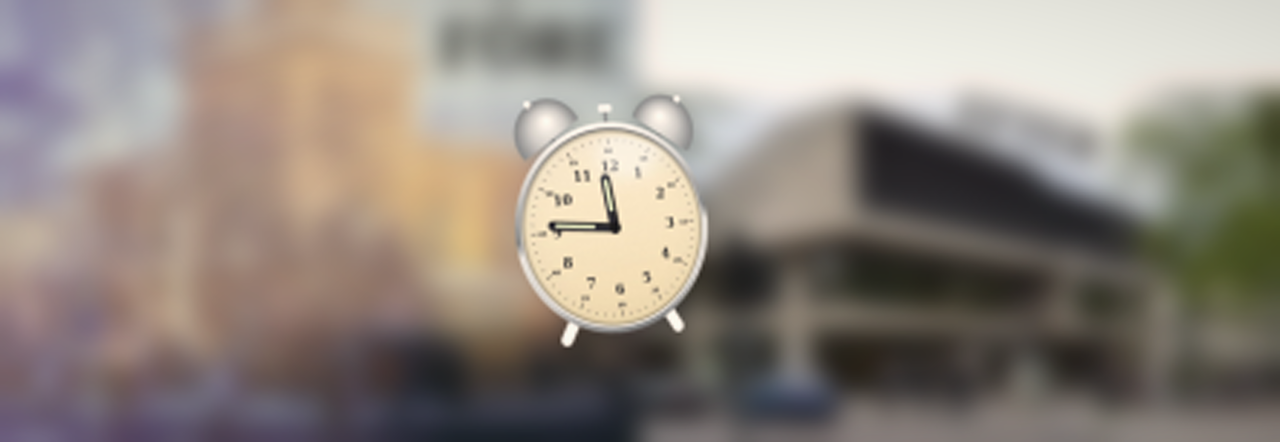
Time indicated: 11:46
